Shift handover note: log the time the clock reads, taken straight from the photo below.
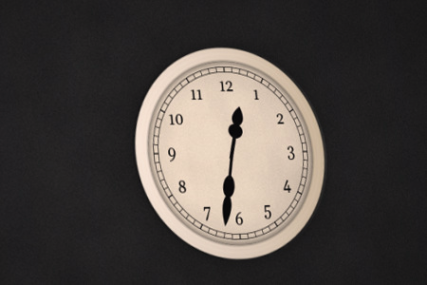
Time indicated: 12:32
